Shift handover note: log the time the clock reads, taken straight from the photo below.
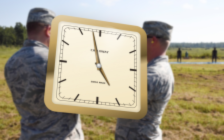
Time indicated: 4:58
